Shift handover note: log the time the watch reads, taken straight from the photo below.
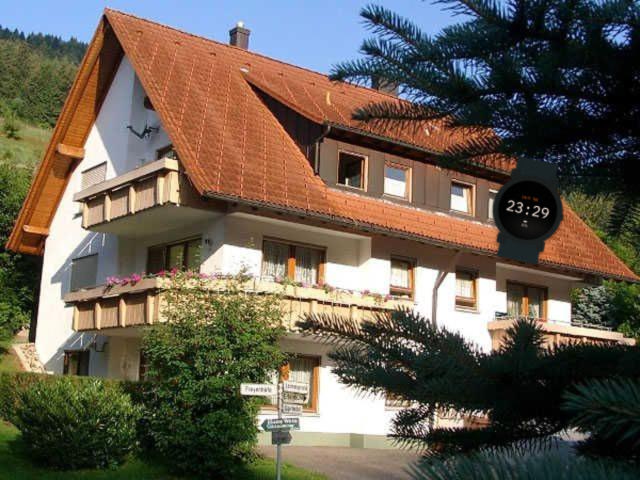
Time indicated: 23:29
